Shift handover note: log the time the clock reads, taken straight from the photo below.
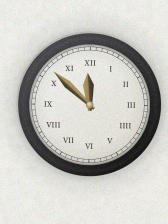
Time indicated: 11:52
